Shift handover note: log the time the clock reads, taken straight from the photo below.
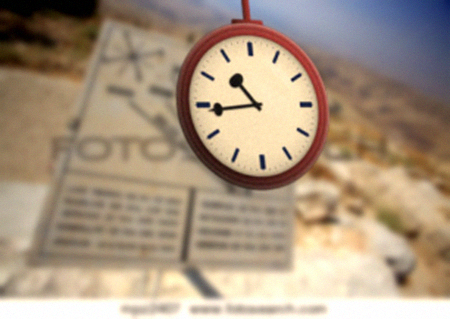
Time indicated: 10:44
